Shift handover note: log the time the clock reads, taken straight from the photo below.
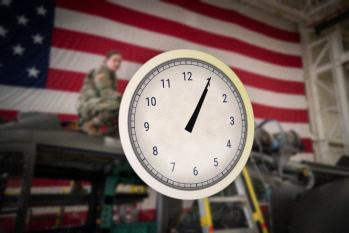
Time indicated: 1:05
